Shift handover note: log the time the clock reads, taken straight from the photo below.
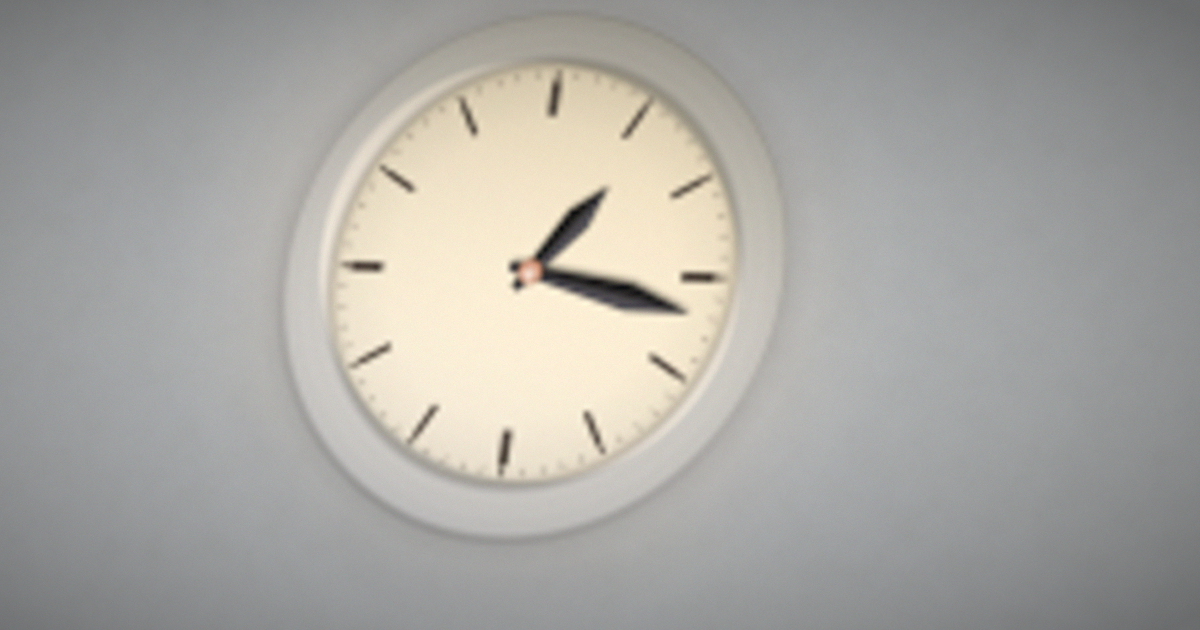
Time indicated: 1:17
